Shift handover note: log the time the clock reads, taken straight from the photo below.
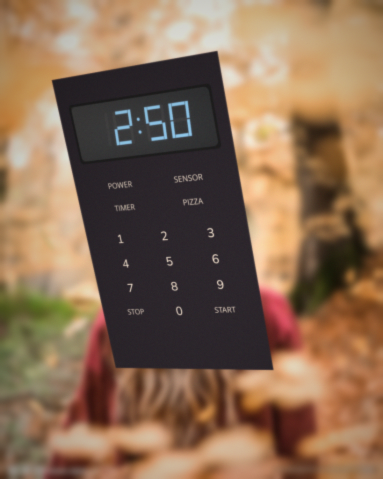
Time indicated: 2:50
